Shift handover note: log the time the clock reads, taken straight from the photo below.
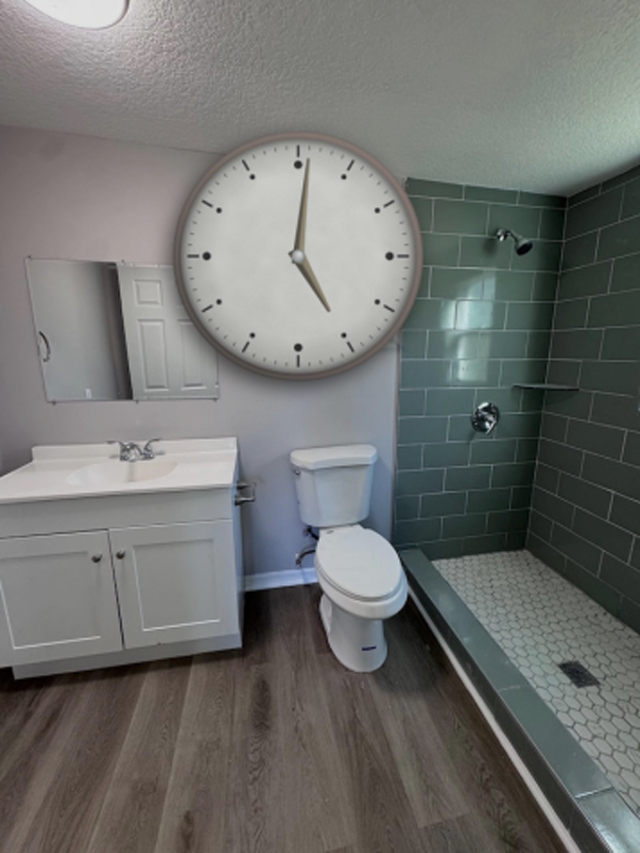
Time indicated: 5:01
